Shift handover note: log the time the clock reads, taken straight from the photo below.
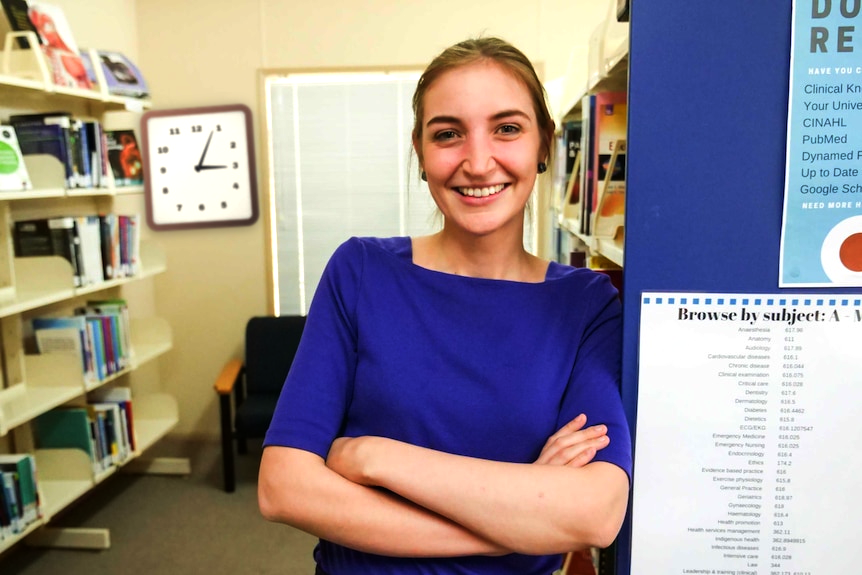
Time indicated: 3:04
